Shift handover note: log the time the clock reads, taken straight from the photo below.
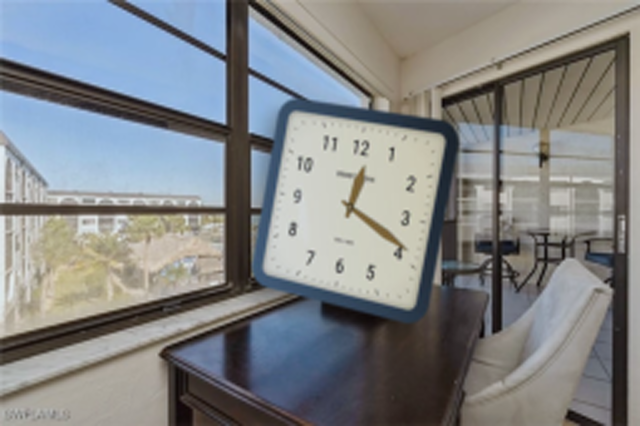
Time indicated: 12:19
